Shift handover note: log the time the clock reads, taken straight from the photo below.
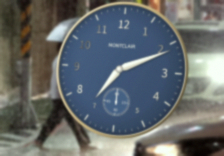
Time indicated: 7:11
